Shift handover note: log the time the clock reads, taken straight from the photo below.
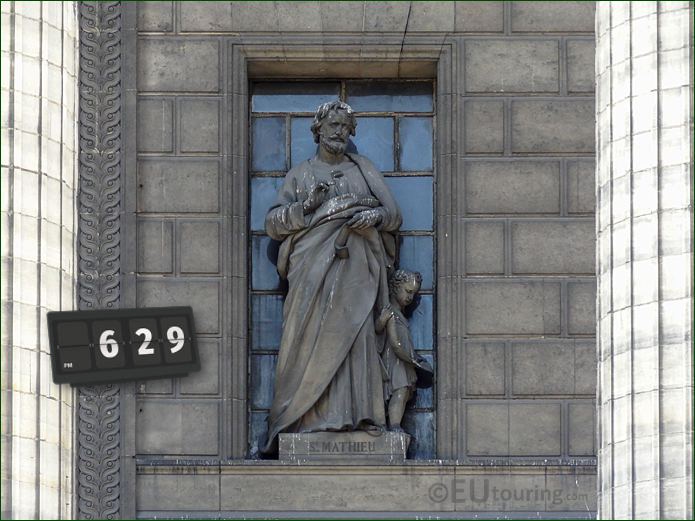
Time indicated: 6:29
